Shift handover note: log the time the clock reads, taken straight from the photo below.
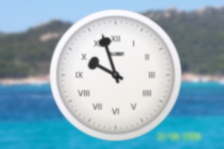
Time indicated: 9:57
